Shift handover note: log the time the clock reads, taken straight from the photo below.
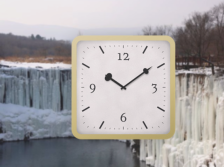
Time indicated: 10:09
